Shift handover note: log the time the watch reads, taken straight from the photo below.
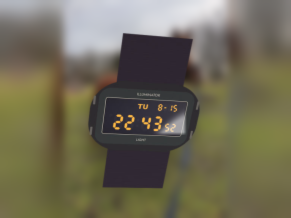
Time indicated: 22:43:52
